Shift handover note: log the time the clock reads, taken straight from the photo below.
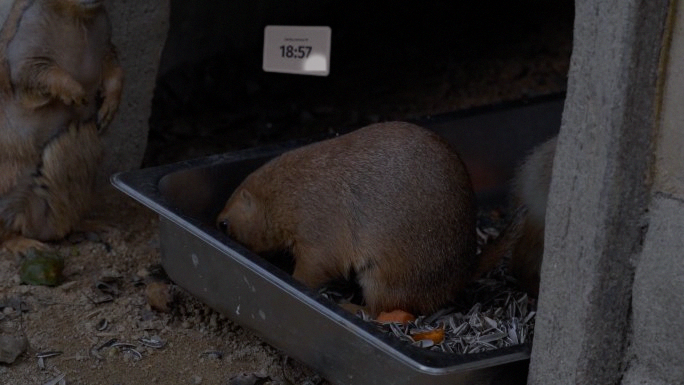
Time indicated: 18:57
